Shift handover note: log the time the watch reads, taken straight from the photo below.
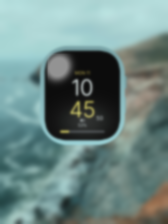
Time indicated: 10:45
